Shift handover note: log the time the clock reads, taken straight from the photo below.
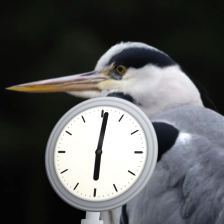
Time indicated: 6:01
